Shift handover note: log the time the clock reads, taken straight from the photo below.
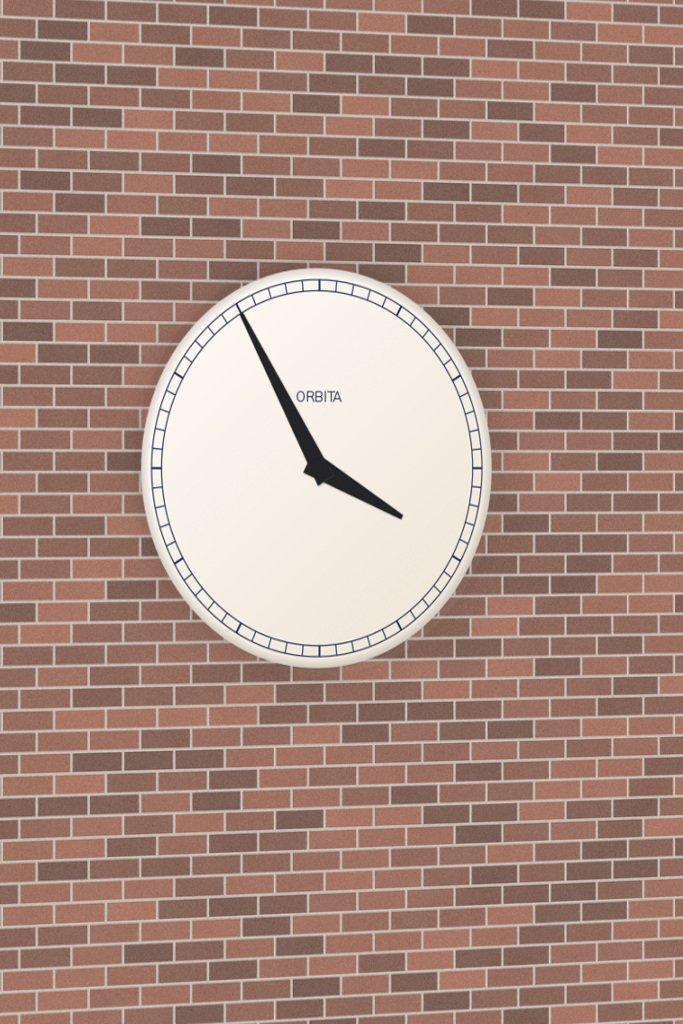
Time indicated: 3:55
